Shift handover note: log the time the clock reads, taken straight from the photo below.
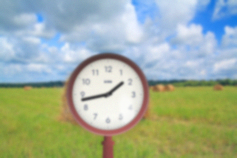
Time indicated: 1:43
